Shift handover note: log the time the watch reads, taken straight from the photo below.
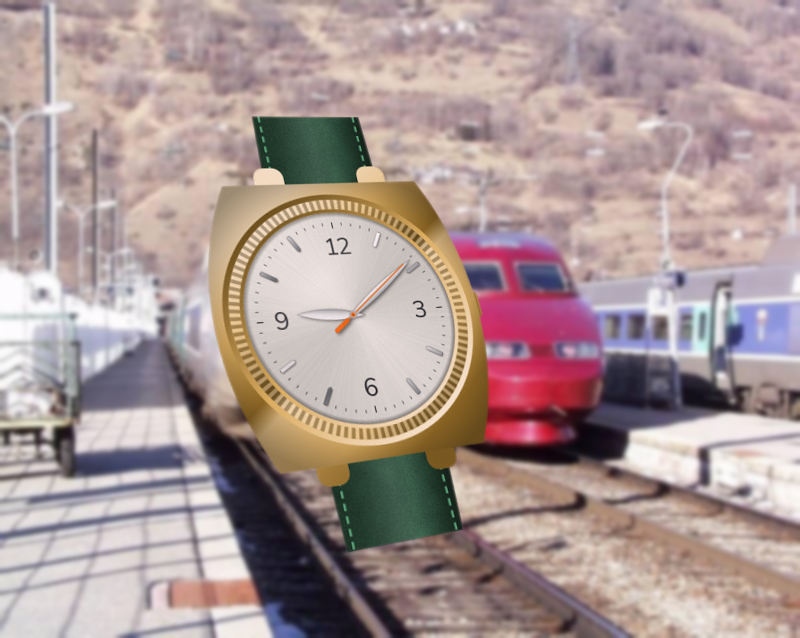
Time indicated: 9:09:09
